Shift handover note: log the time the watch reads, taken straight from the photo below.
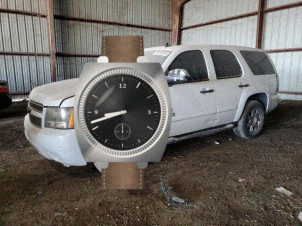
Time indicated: 8:42
